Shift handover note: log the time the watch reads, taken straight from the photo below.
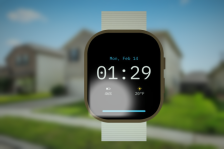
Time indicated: 1:29
